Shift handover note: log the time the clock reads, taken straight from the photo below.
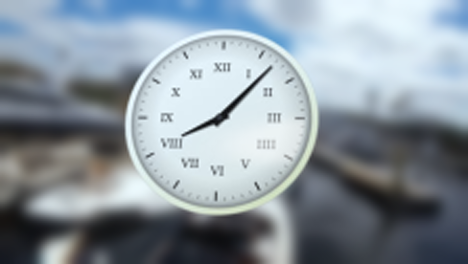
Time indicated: 8:07
